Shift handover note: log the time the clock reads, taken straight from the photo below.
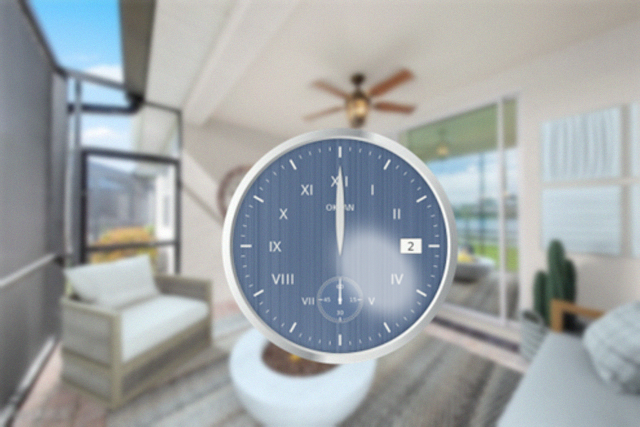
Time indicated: 12:00
